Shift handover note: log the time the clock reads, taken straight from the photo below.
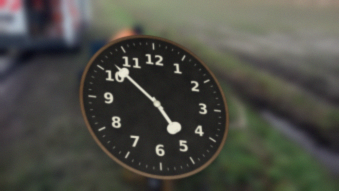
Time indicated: 4:52
